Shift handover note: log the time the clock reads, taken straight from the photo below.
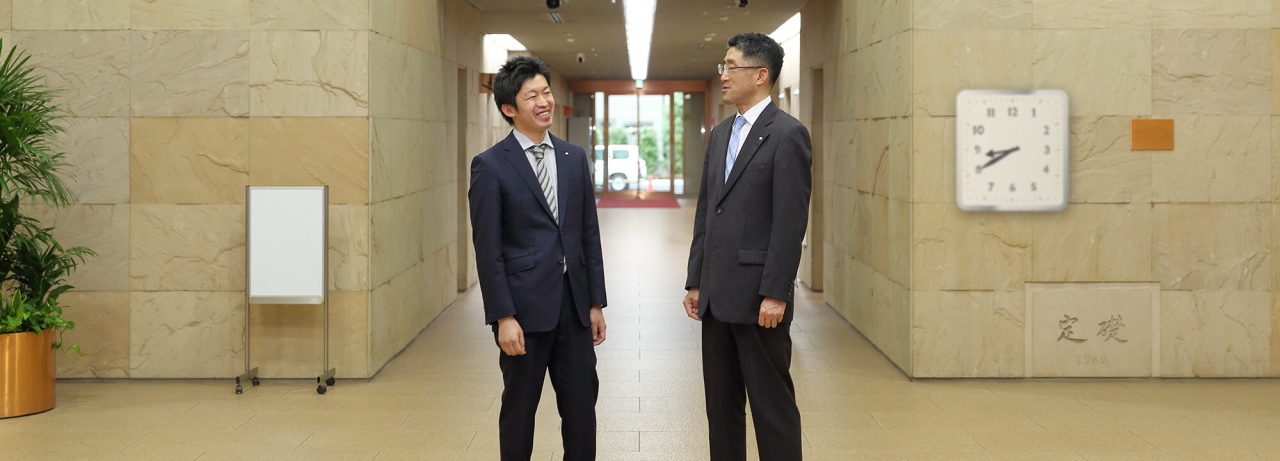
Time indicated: 8:40
